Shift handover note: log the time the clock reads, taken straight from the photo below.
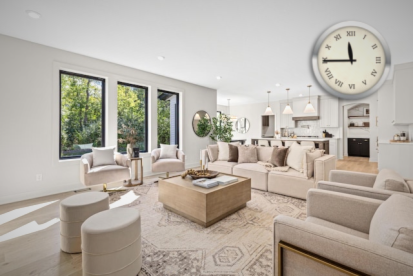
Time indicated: 11:45
